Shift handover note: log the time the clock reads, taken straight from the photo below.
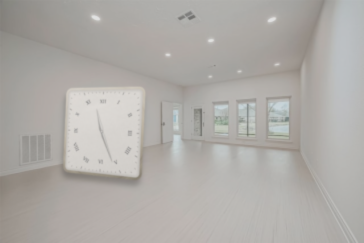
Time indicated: 11:26
